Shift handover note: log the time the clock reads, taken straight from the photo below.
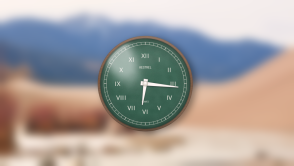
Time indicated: 6:16
